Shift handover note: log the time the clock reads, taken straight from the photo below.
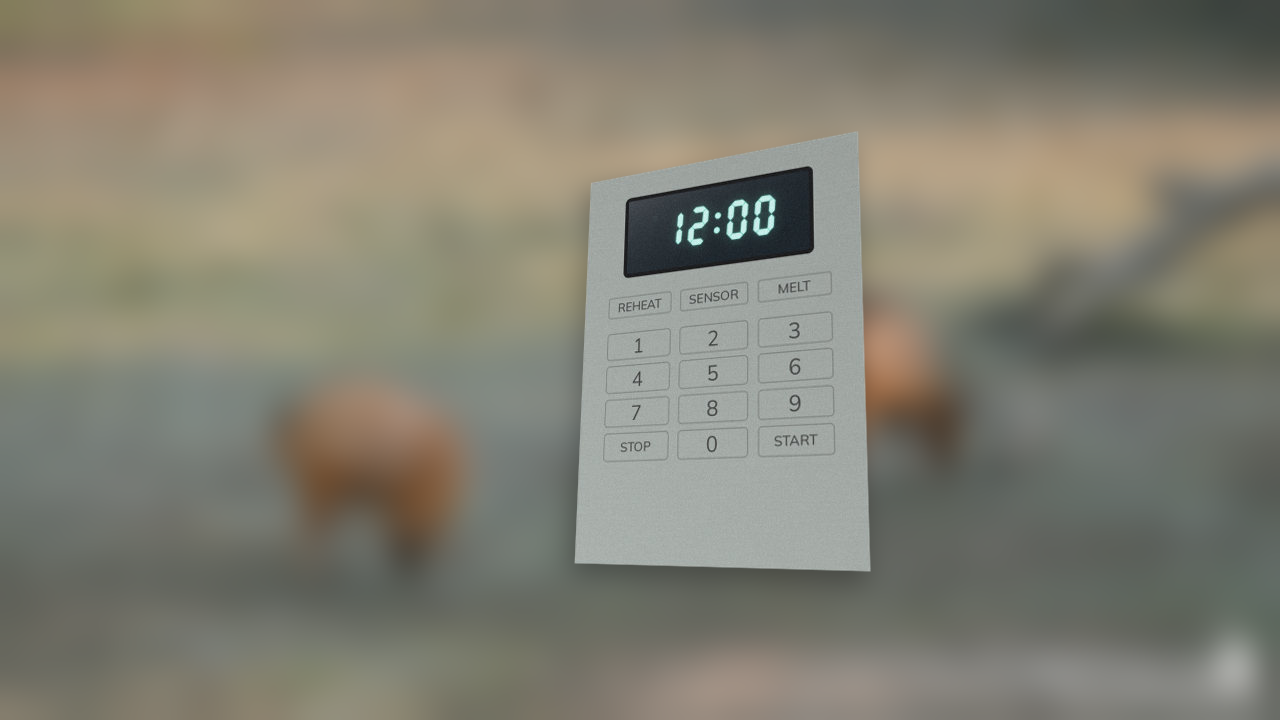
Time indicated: 12:00
